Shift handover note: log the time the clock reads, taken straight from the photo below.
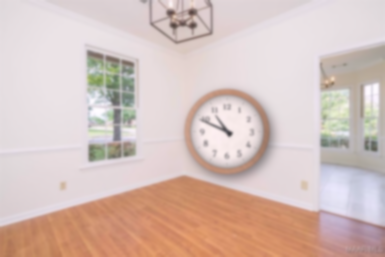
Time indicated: 10:49
